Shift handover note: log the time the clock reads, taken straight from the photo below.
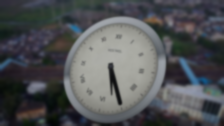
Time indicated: 5:25
